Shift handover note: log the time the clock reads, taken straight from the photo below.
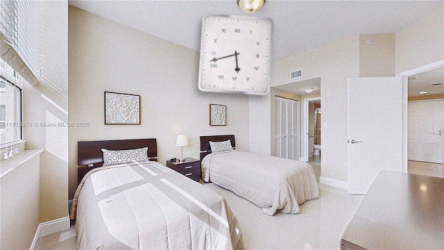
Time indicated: 5:42
